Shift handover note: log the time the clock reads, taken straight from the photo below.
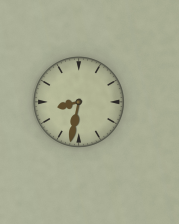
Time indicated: 8:32
